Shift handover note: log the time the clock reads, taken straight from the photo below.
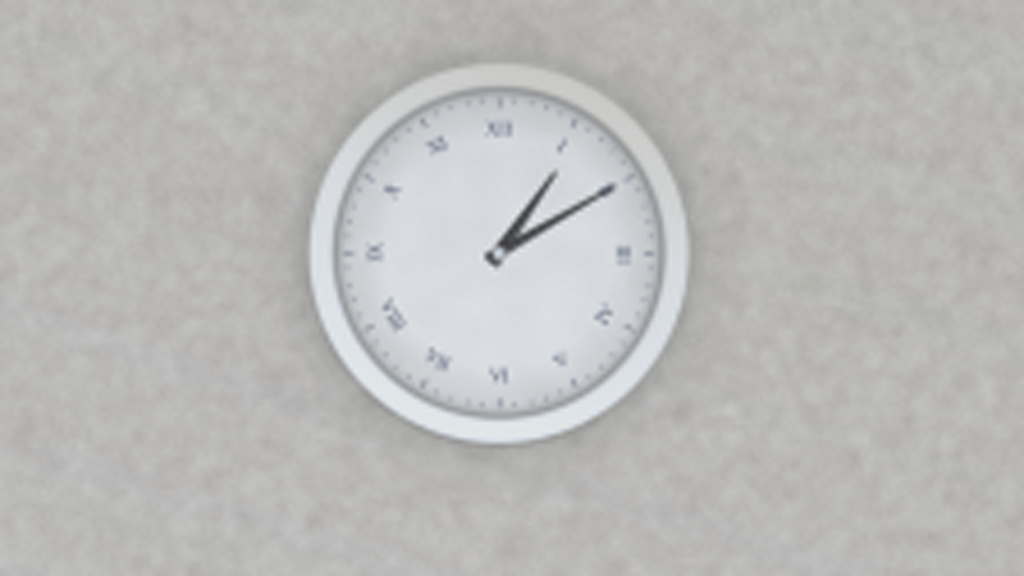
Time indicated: 1:10
